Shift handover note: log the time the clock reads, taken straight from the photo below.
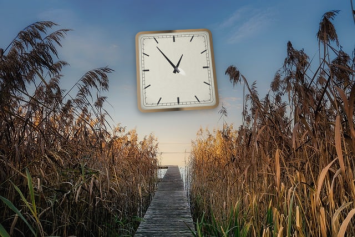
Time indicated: 12:54
